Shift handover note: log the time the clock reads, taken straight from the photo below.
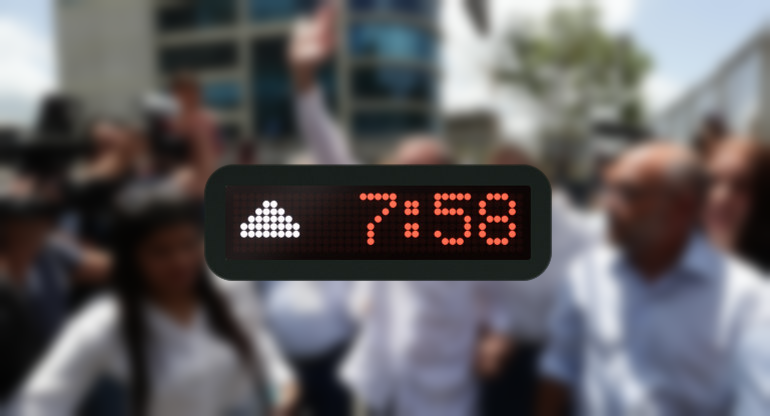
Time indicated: 7:58
